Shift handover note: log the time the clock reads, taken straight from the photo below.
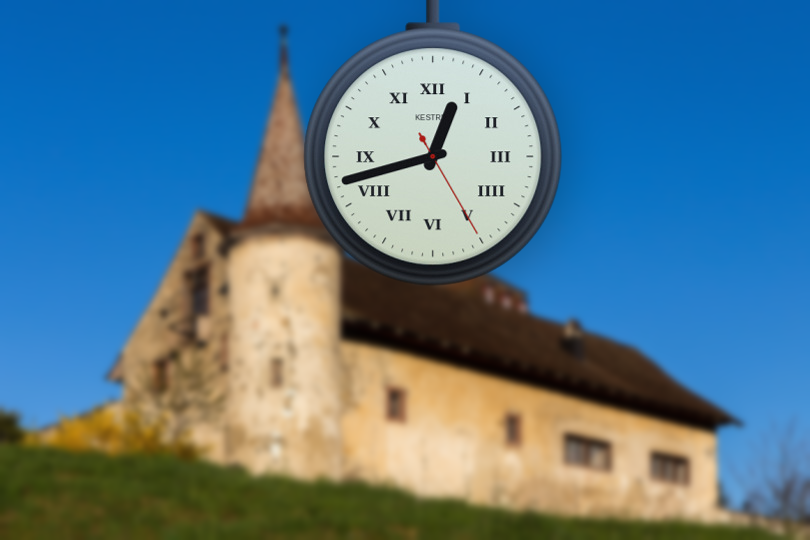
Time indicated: 12:42:25
